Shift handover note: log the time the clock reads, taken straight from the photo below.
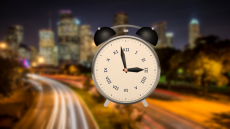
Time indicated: 2:58
